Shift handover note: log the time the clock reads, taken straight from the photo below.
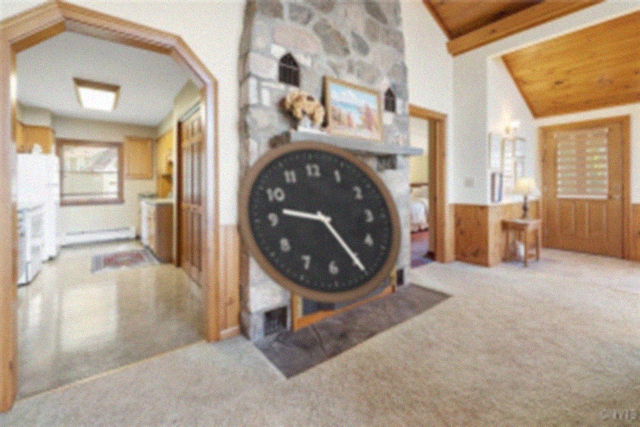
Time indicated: 9:25
